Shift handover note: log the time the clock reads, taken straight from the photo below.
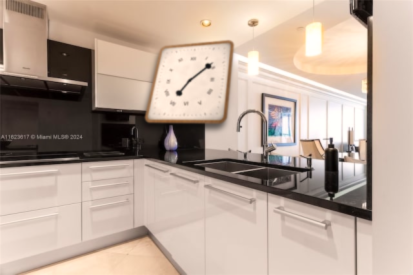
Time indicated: 7:08
